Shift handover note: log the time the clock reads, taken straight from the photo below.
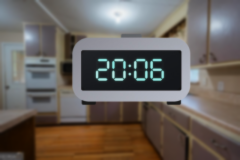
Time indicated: 20:06
